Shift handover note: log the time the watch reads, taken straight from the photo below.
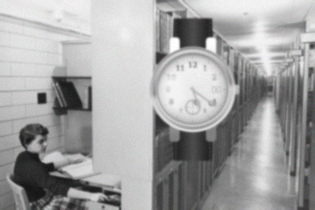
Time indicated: 5:21
